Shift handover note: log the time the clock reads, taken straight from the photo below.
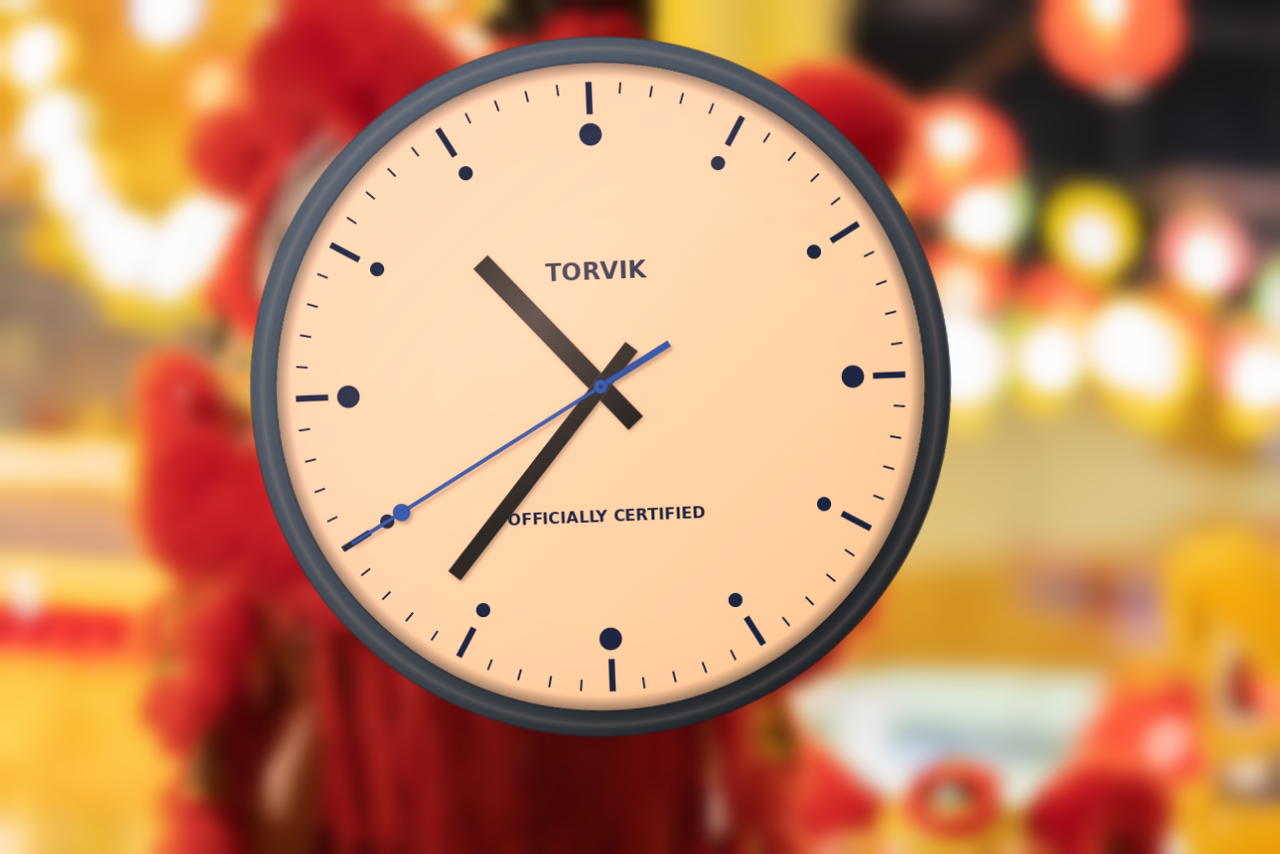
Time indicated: 10:36:40
